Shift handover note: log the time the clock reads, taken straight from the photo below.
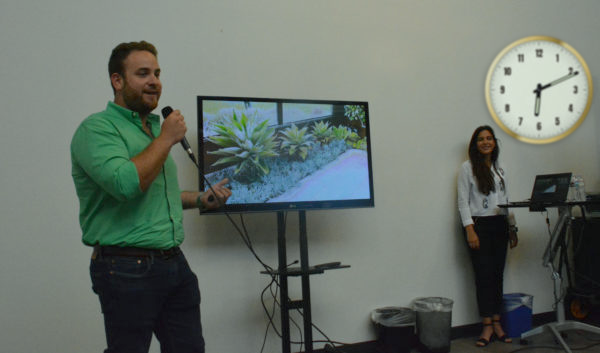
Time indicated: 6:11
